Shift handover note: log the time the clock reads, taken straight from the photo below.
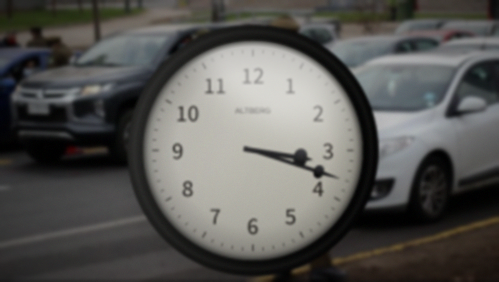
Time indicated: 3:18
